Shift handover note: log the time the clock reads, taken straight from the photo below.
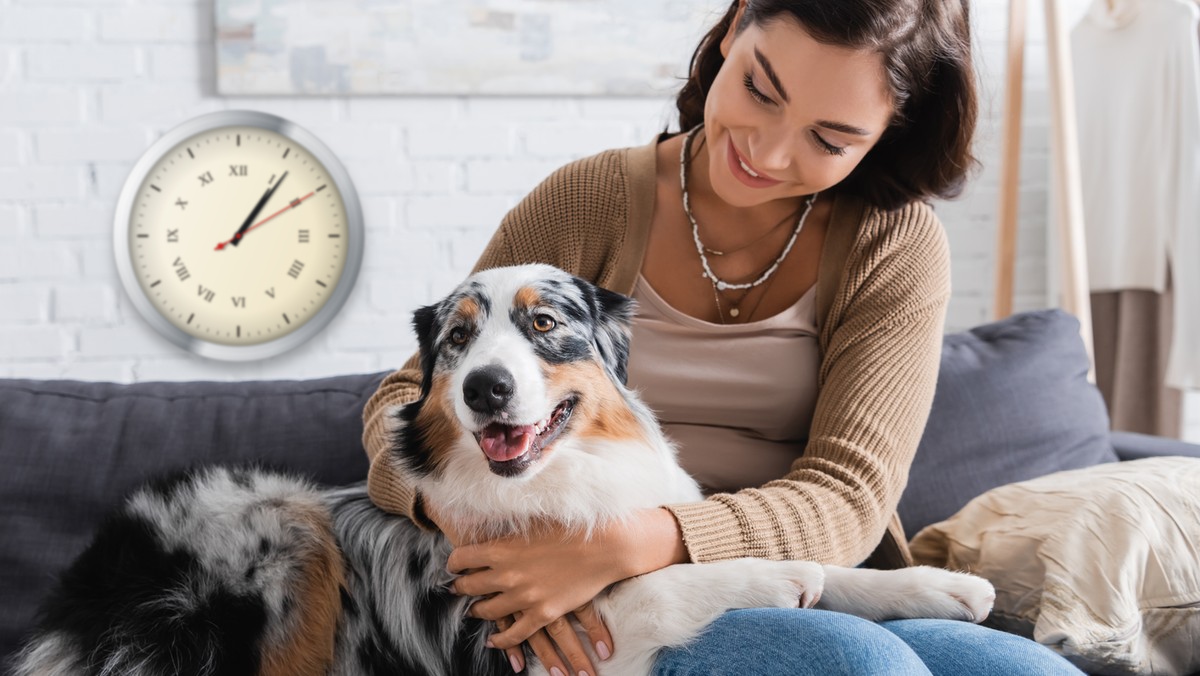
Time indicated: 1:06:10
